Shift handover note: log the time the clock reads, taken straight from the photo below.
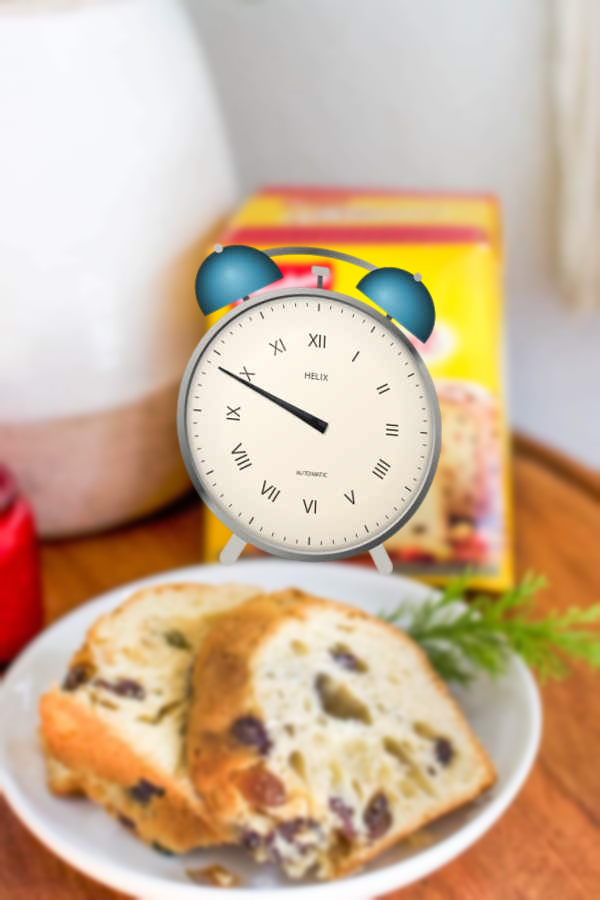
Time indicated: 9:49
